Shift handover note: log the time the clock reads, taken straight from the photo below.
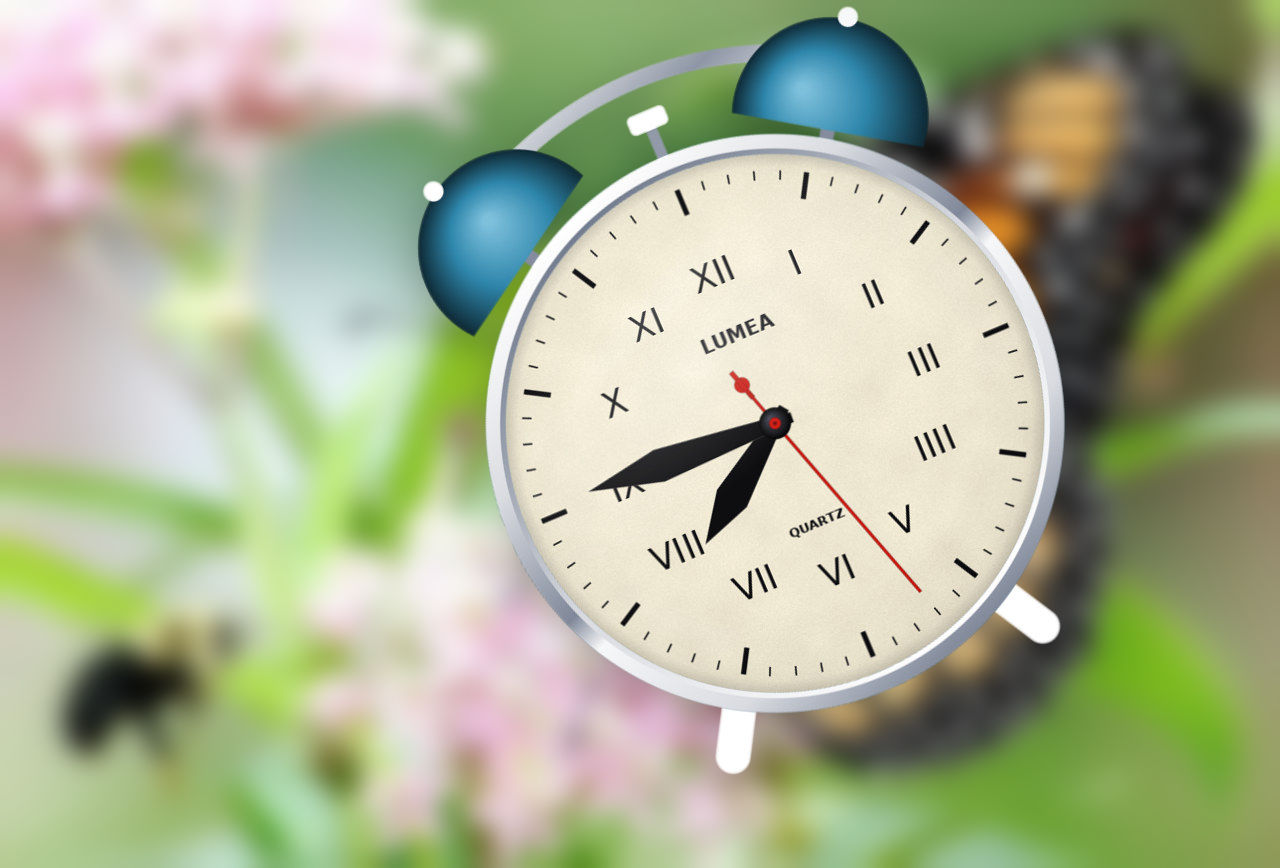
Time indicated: 7:45:27
